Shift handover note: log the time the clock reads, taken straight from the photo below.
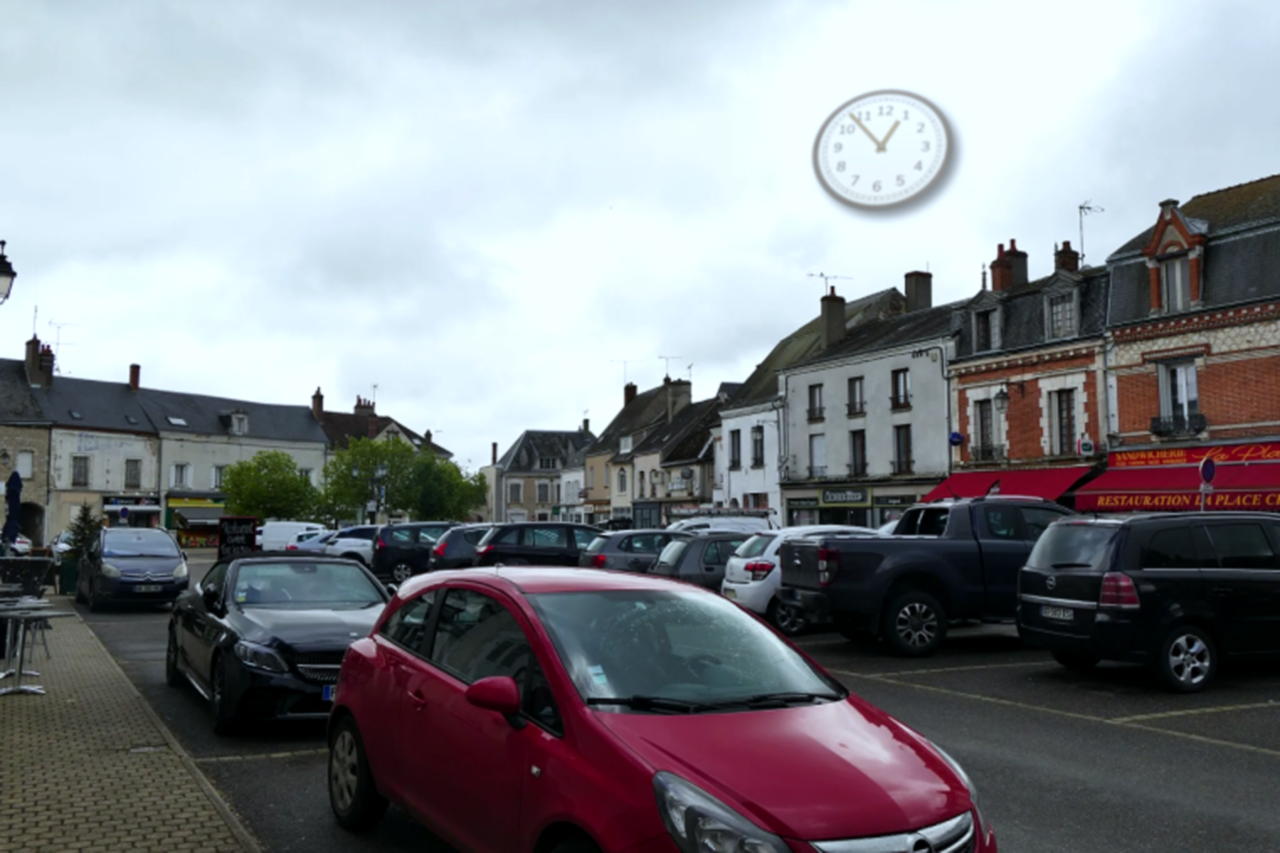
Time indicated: 12:53
